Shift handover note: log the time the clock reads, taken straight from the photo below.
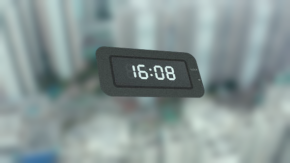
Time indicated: 16:08
